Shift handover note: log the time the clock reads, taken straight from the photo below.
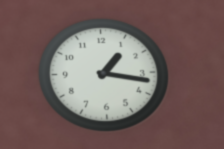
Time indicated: 1:17
